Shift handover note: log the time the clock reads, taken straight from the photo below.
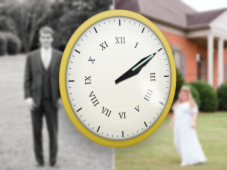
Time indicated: 2:10
